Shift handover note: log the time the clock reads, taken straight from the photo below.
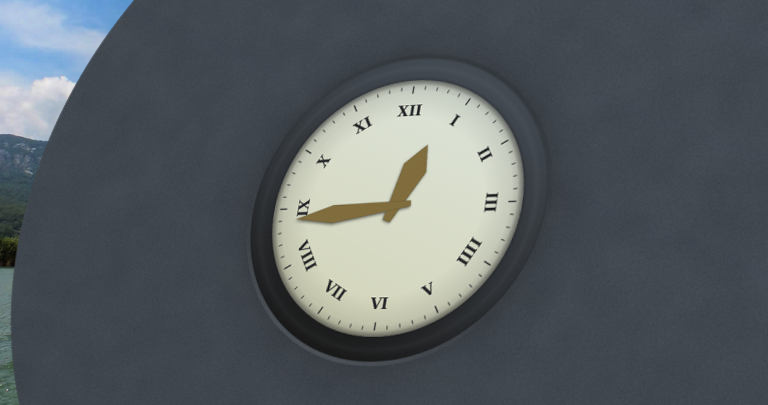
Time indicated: 12:44
